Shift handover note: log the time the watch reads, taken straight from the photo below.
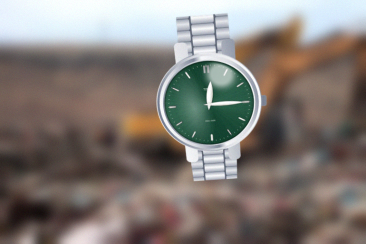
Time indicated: 12:15
